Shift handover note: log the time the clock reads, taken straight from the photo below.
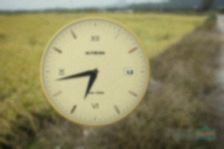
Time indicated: 6:43
